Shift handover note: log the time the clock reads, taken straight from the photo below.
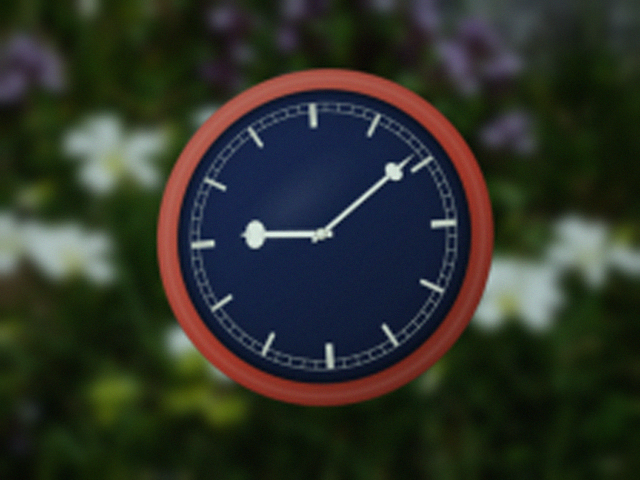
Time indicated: 9:09
